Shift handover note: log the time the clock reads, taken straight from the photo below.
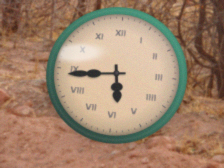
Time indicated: 5:44
